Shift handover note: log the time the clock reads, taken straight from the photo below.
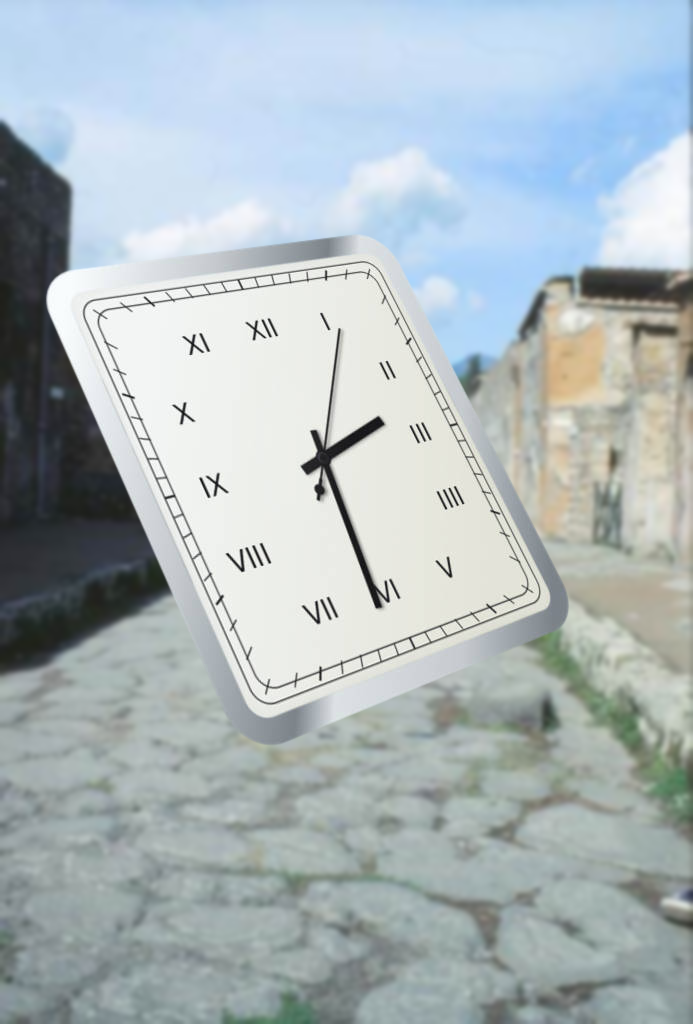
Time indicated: 2:31:06
